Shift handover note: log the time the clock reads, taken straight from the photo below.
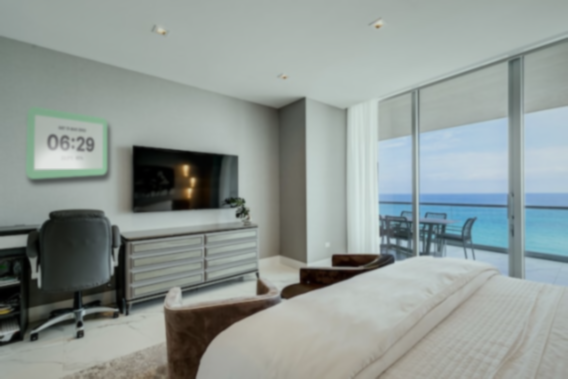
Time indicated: 6:29
